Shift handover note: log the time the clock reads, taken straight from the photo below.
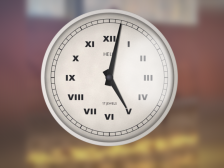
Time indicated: 5:02
